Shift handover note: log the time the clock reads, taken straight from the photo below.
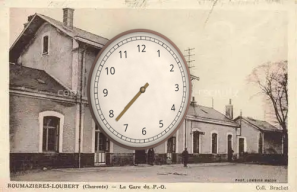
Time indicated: 7:38
